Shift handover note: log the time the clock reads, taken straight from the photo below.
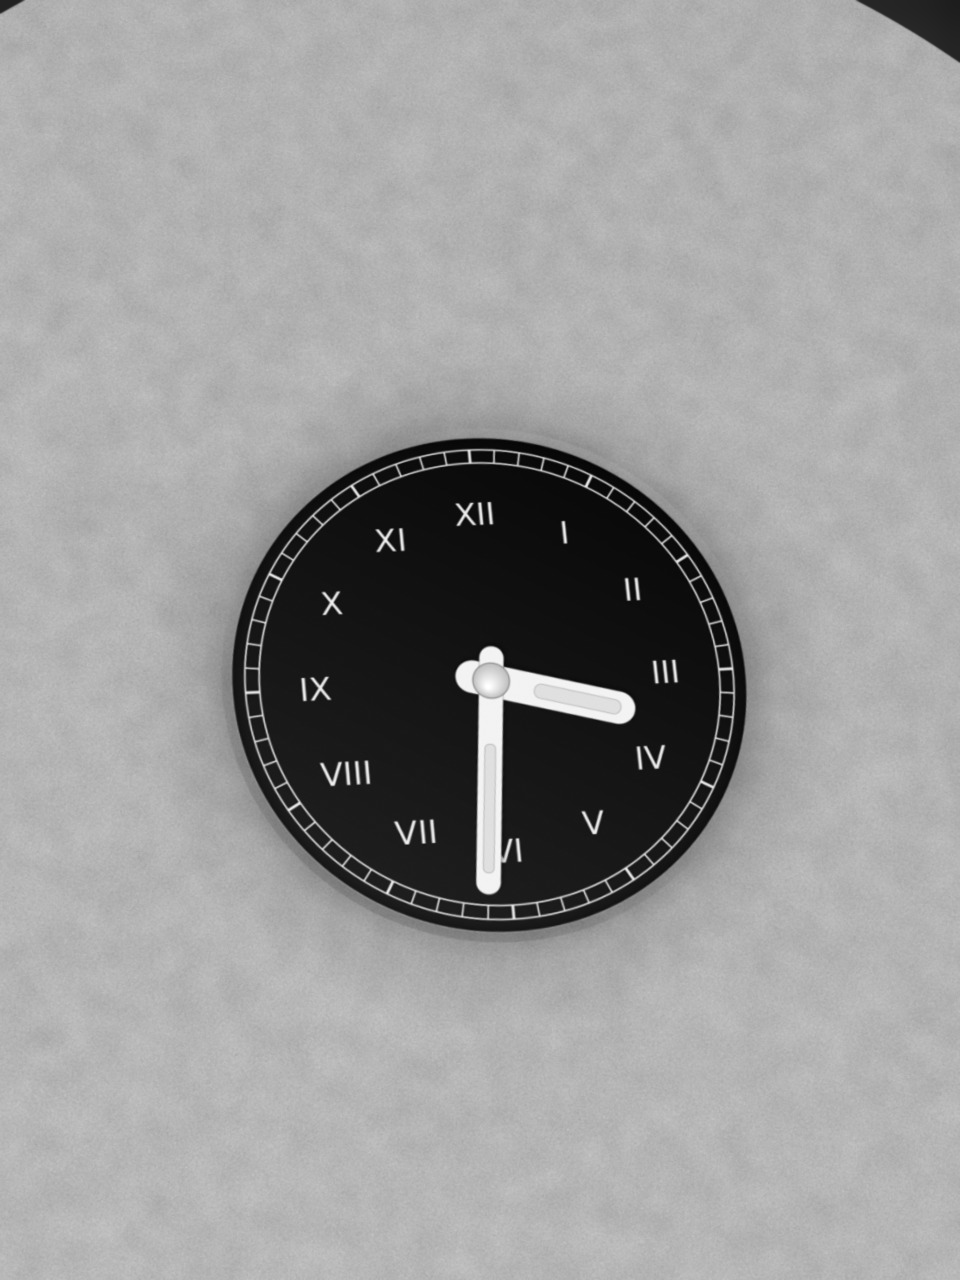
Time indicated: 3:31
